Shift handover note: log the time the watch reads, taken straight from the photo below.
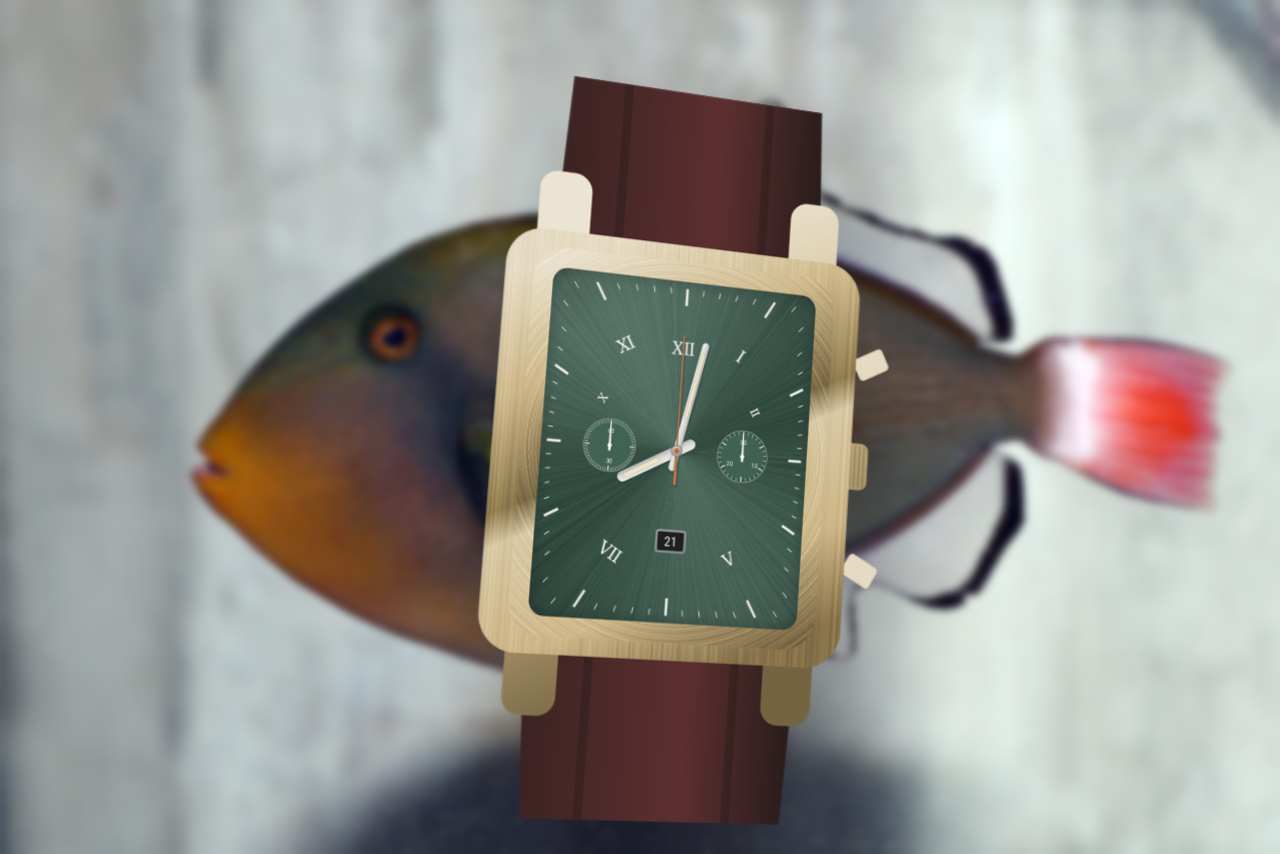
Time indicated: 8:02
